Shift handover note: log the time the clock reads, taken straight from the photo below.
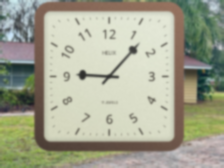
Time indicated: 9:07
